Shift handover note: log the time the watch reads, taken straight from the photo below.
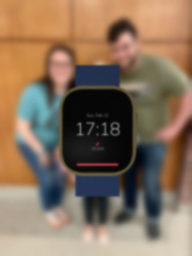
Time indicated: 17:18
